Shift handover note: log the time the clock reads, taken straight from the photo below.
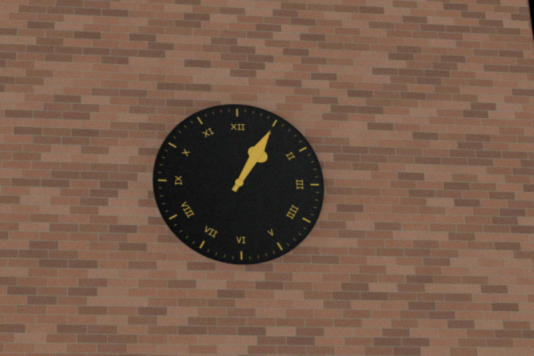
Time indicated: 1:05
